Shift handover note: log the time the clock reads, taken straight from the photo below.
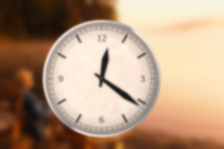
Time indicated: 12:21
